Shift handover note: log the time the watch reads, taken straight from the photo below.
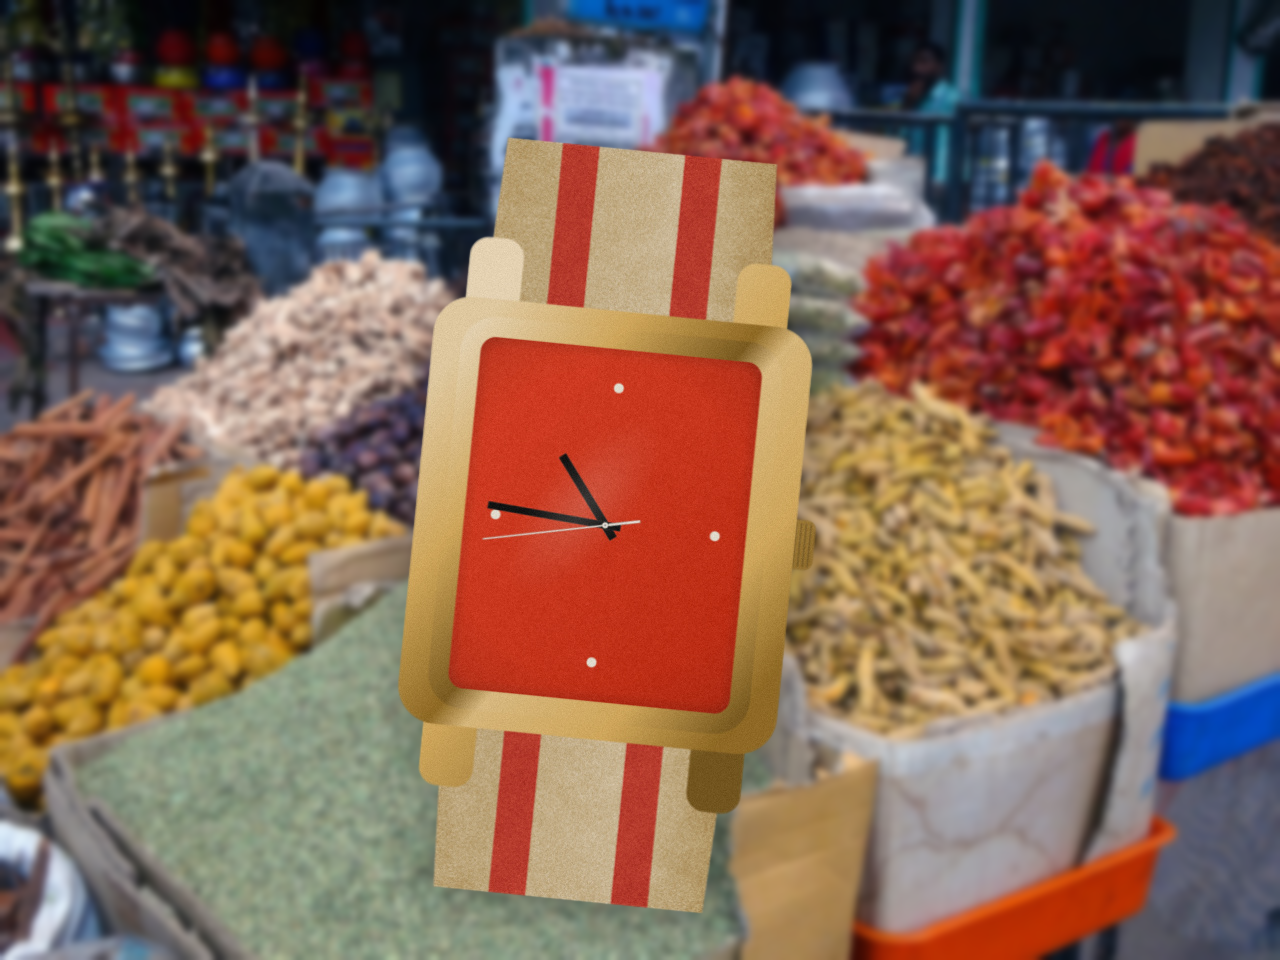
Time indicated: 10:45:43
